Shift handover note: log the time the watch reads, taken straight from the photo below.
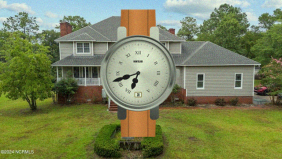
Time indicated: 6:42
